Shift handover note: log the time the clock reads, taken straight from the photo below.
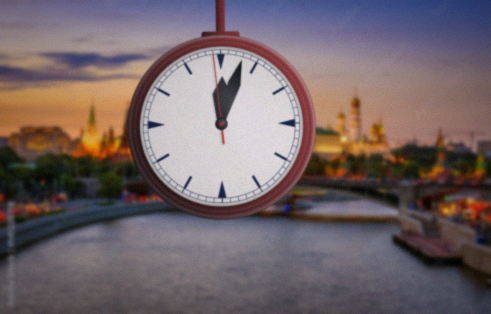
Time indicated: 12:02:59
